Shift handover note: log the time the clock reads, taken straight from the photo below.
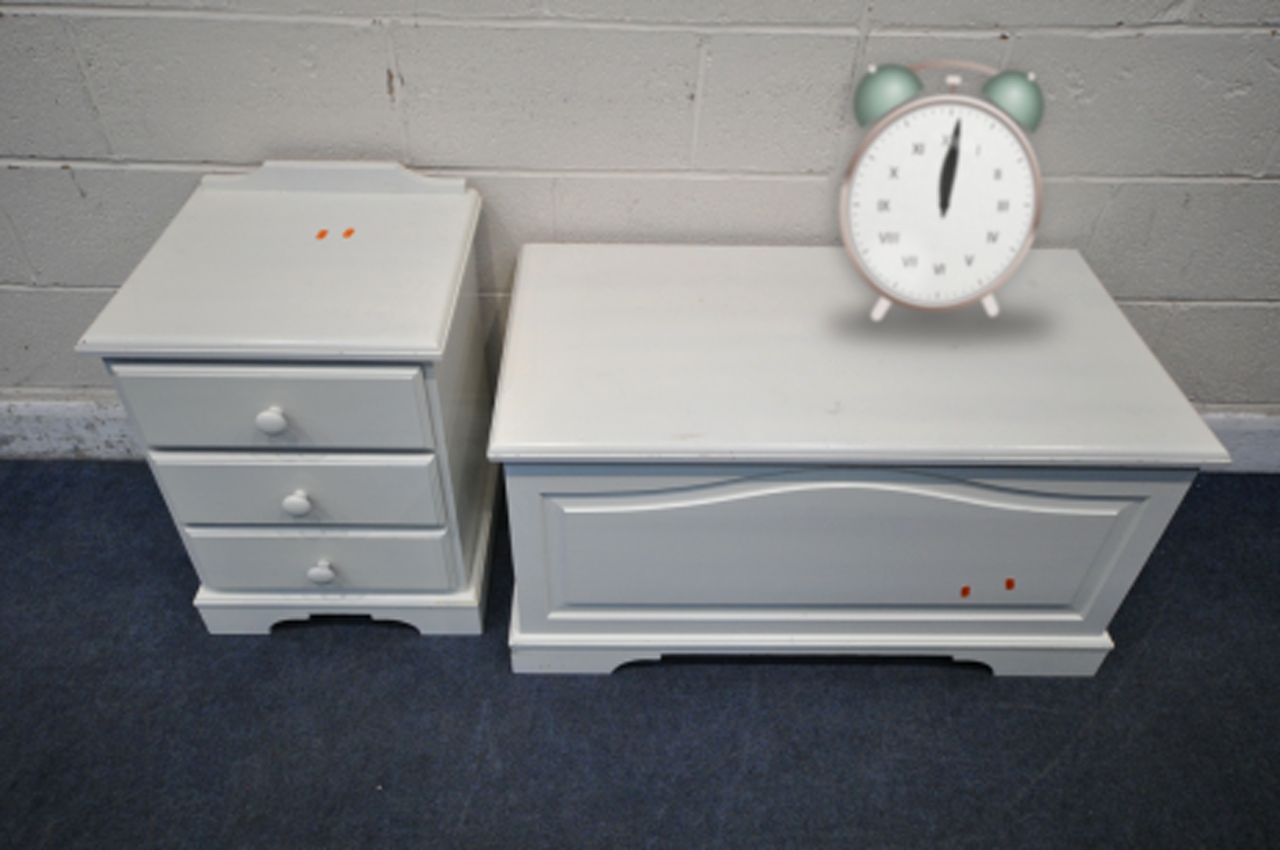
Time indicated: 12:01
